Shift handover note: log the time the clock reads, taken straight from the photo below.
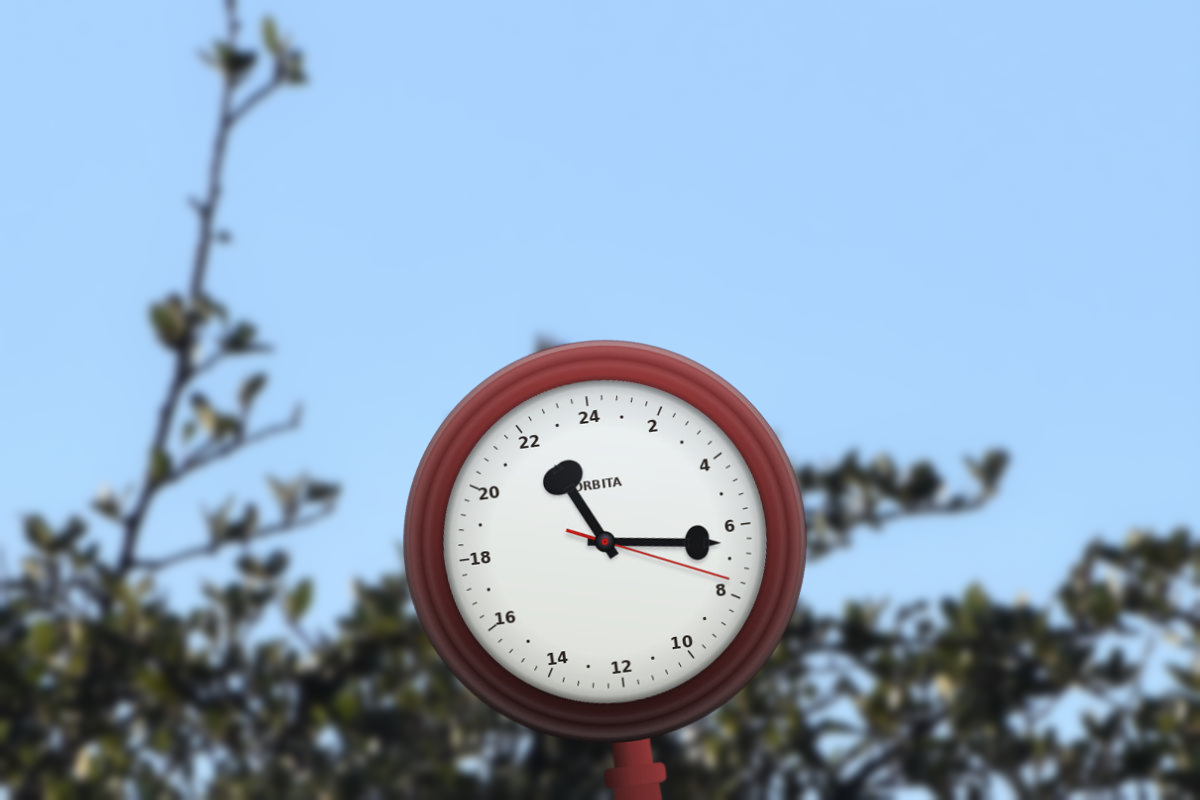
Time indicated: 22:16:19
